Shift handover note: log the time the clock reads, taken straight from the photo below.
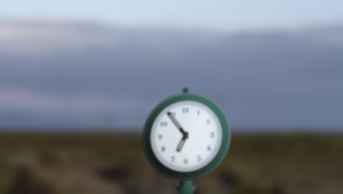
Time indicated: 6:54
